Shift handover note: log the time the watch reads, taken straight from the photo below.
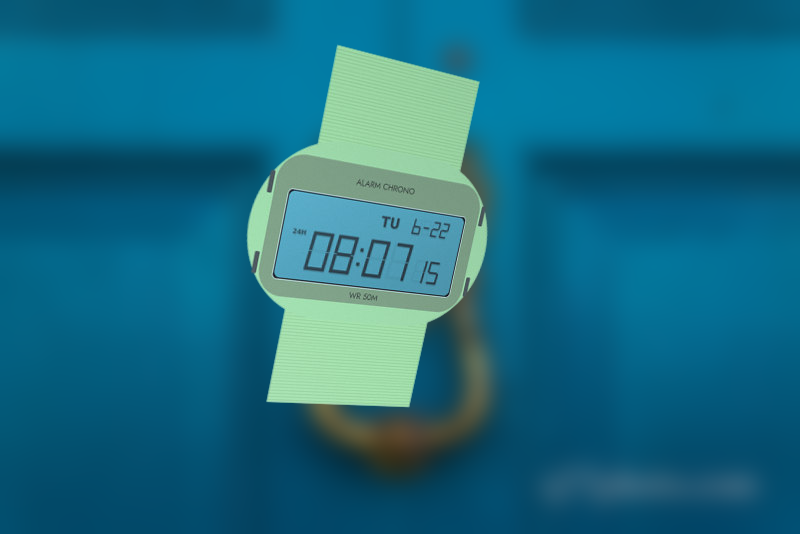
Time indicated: 8:07:15
